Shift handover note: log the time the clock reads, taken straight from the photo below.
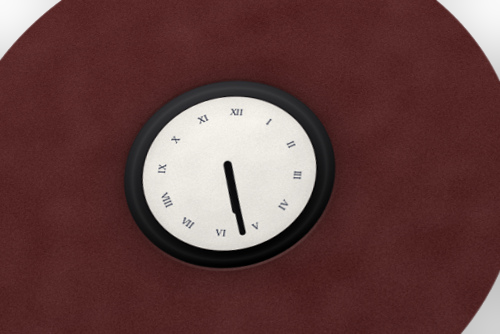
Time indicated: 5:27
